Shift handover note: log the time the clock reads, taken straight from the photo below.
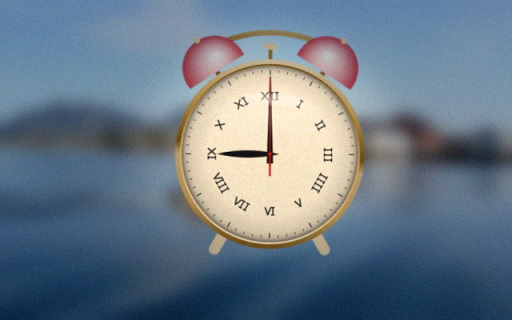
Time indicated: 9:00:00
